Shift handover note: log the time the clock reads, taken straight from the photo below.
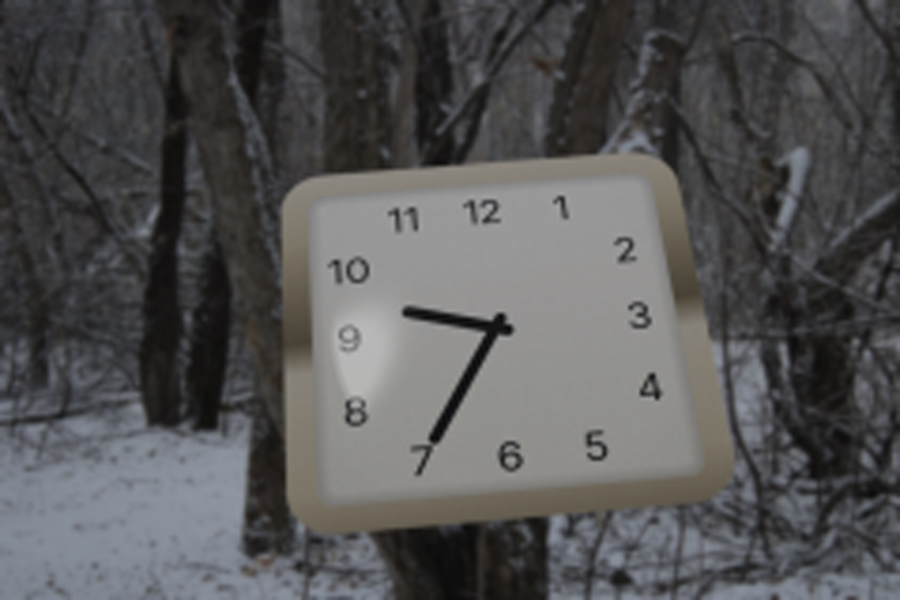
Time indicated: 9:35
